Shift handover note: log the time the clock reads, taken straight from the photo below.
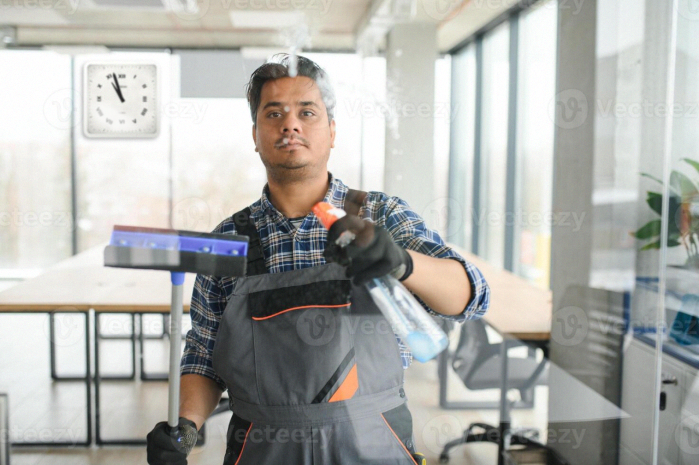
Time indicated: 10:57
